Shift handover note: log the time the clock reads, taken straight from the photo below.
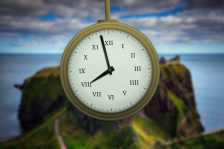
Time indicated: 7:58
